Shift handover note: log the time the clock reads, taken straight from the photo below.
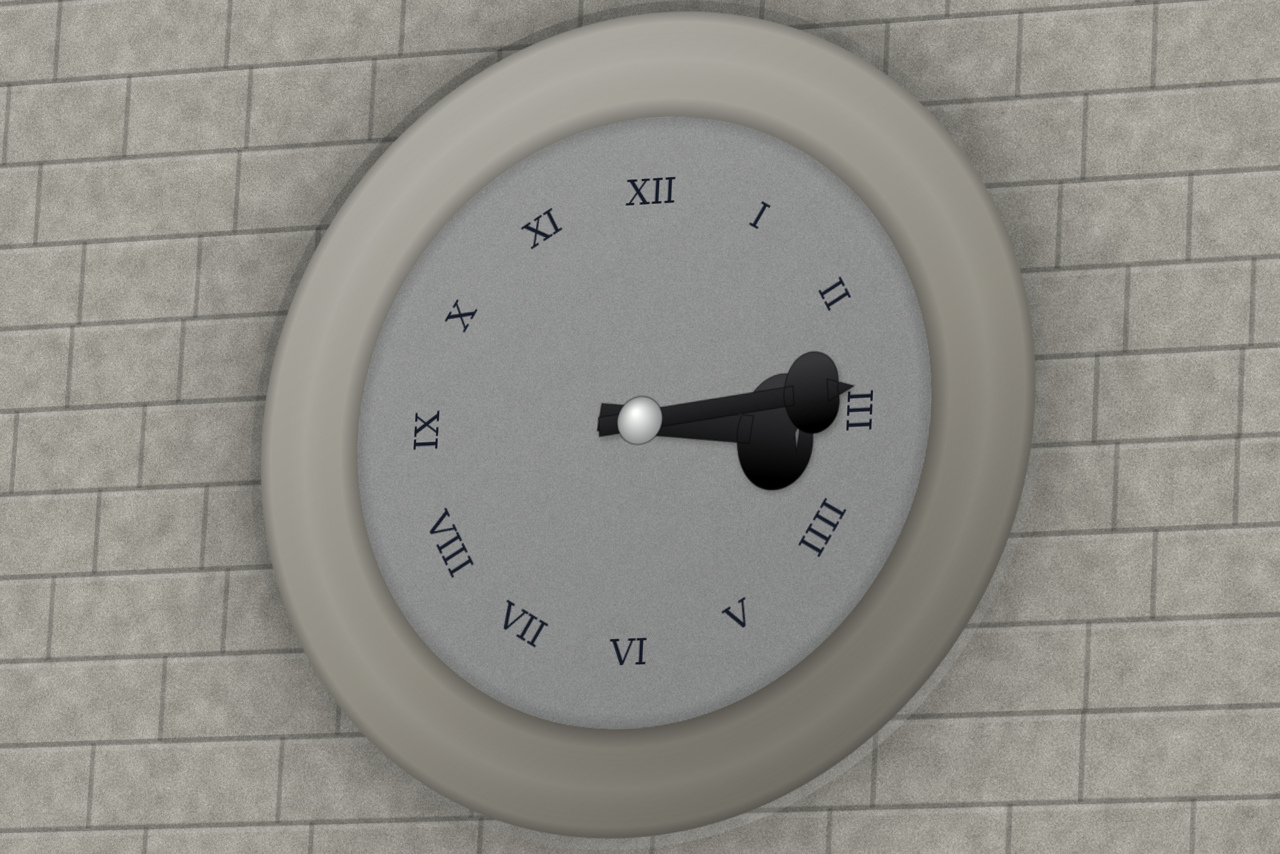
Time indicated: 3:14
